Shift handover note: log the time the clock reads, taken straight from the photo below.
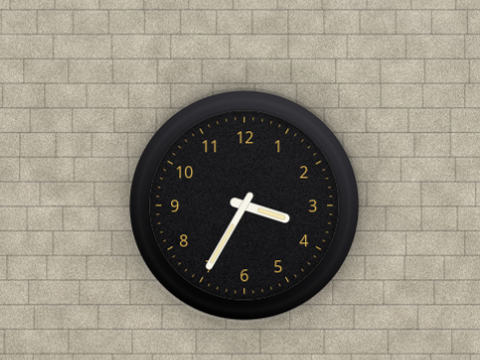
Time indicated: 3:35
